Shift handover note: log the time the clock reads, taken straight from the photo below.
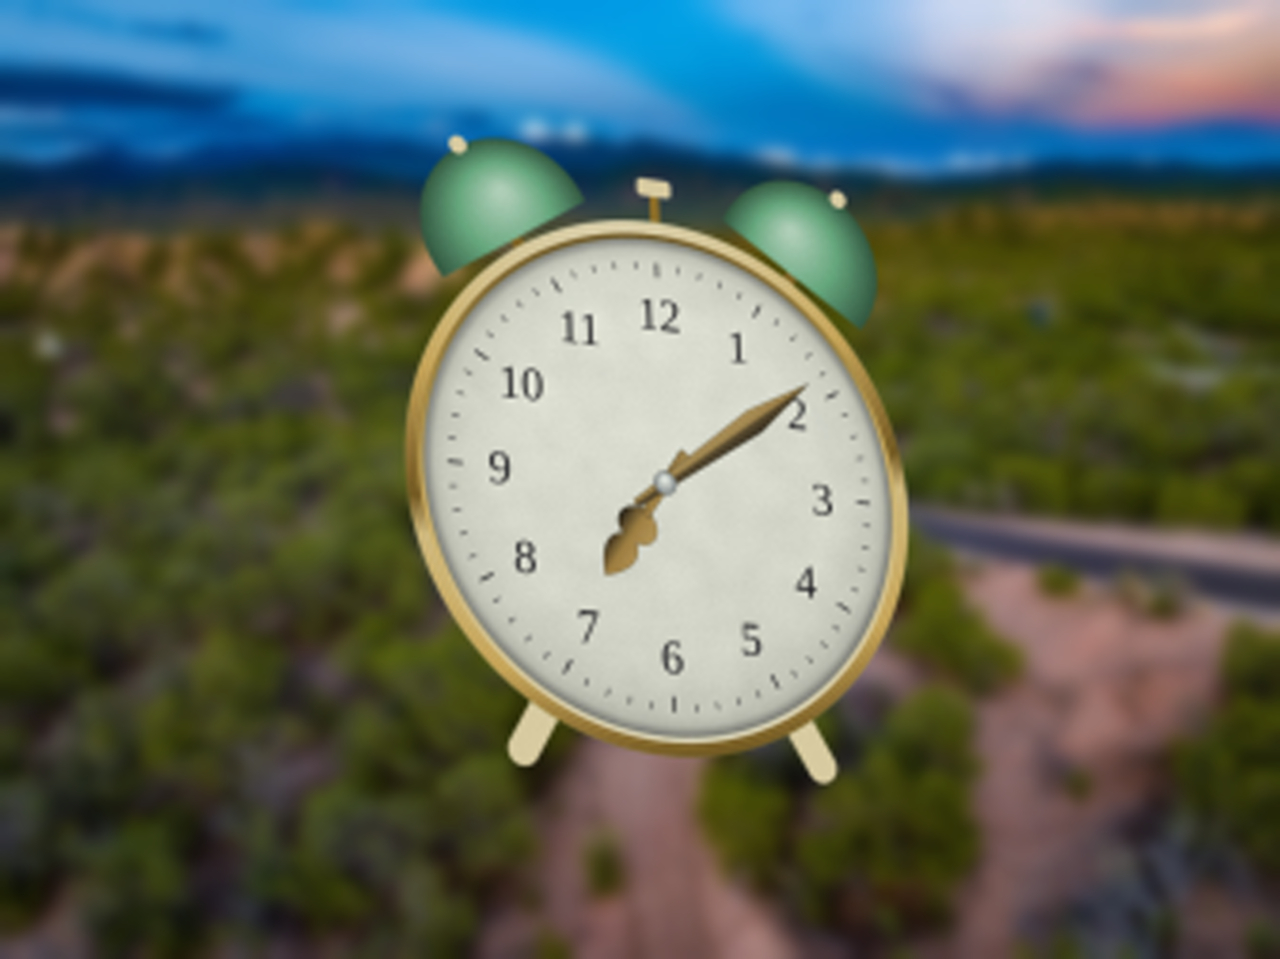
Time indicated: 7:09
